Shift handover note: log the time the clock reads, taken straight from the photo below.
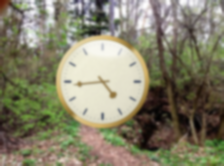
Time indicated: 4:44
